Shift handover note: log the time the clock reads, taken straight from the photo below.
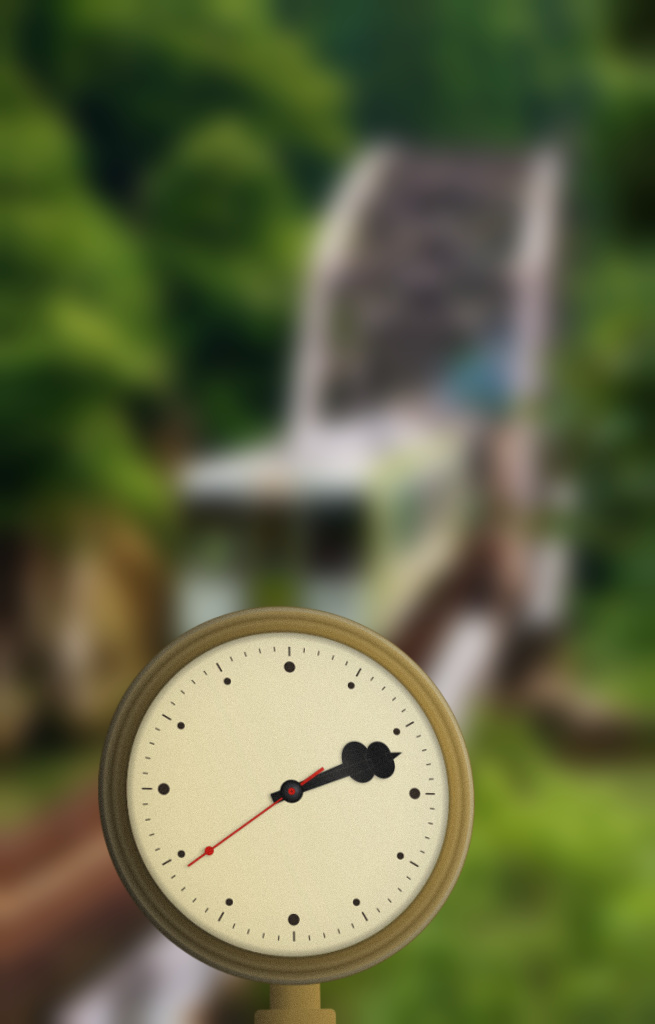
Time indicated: 2:11:39
